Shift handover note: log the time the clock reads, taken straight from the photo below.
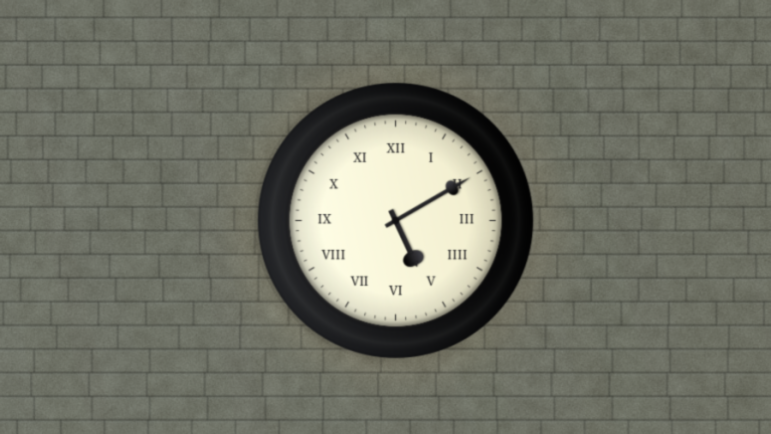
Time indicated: 5:10
